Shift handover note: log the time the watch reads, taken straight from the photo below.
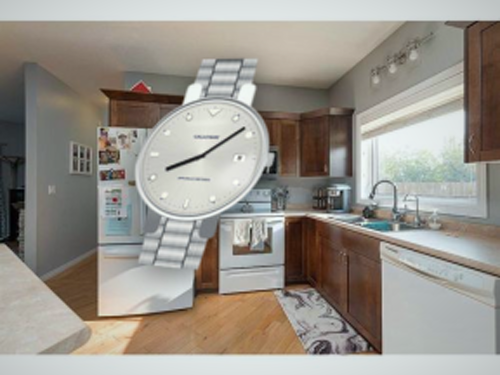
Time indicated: 8:08
